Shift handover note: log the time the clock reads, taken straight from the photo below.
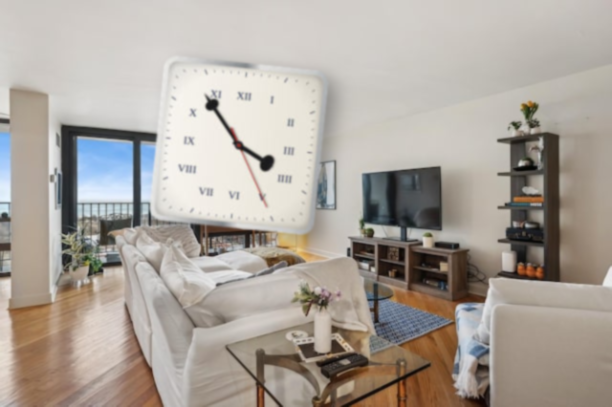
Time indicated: 3:53:25
